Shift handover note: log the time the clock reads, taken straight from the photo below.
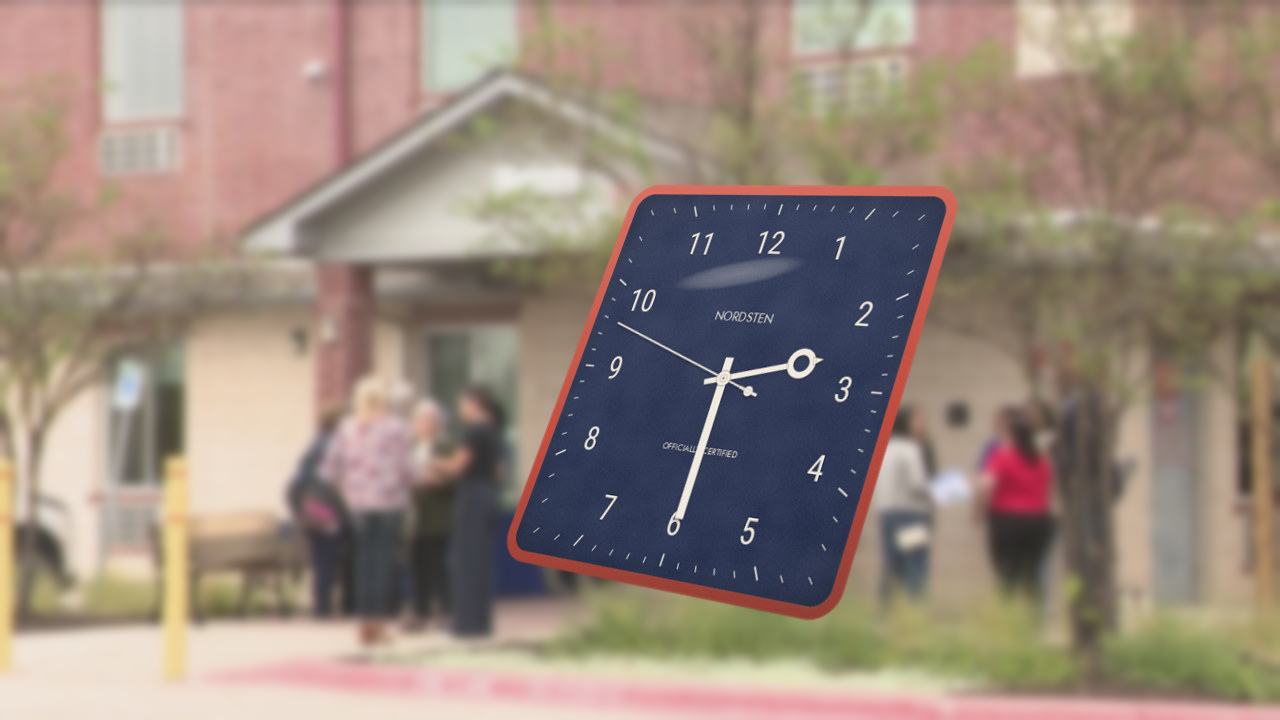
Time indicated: 2:29:48
